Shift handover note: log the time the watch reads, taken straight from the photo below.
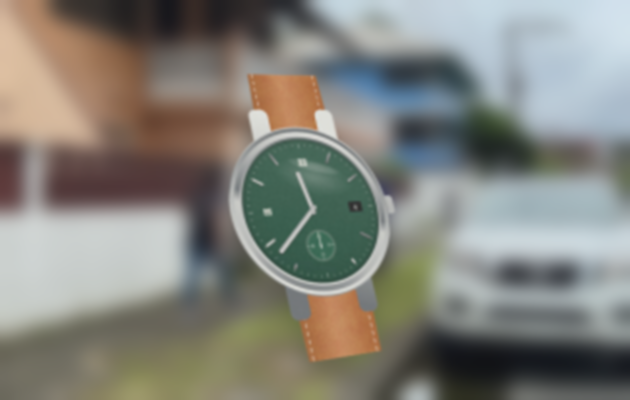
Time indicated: 11:38
